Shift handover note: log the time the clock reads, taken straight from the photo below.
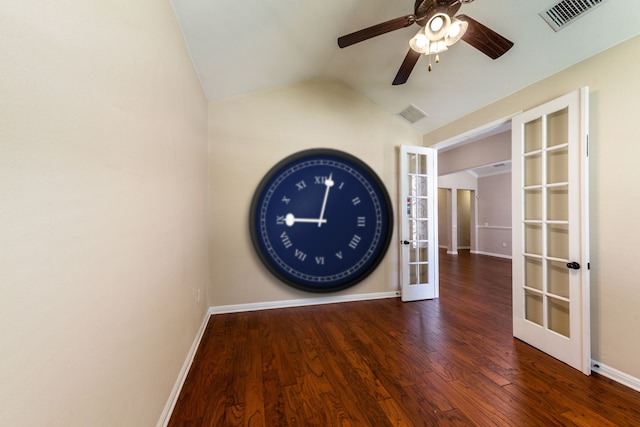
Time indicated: 9:02
